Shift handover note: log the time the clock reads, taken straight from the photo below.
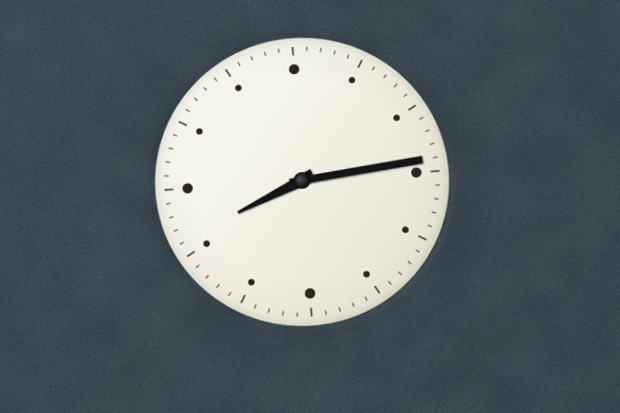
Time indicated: 8:14
